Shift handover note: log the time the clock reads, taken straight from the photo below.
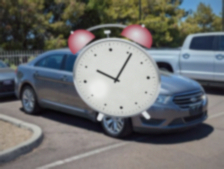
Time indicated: 10:06
